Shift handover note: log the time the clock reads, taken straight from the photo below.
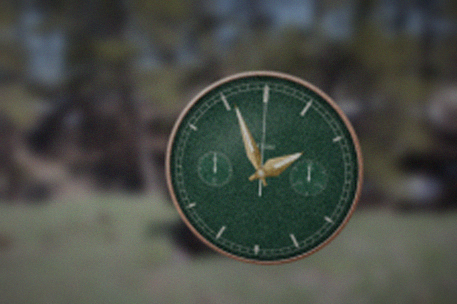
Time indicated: 1:56
